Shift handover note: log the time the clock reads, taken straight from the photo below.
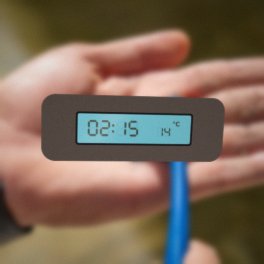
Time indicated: 2:15
